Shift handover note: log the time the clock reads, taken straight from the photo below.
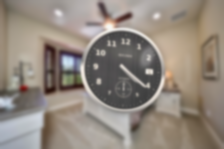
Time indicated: 4:21
